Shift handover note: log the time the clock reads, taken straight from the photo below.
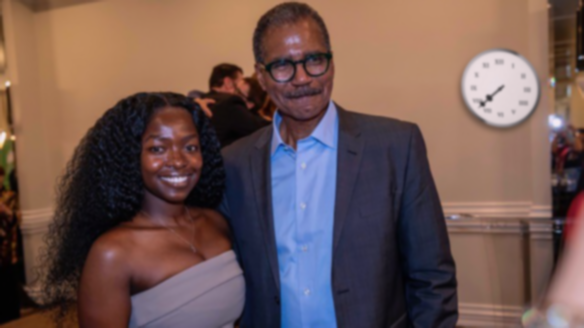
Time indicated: 7:38
